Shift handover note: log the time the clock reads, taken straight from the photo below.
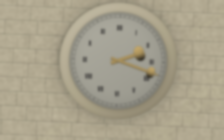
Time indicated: 2:18
